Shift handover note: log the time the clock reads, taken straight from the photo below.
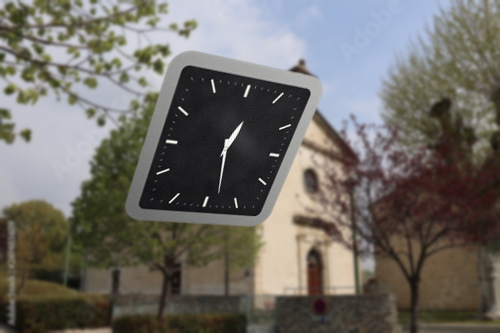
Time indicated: 12:28
